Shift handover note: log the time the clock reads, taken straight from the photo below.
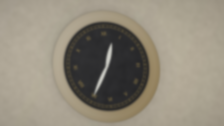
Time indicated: 12:35
